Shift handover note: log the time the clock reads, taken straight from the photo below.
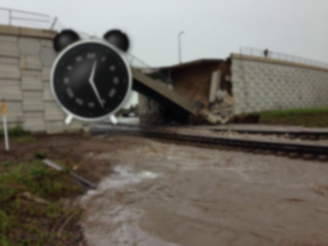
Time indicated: 12:26
